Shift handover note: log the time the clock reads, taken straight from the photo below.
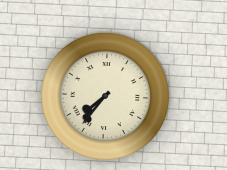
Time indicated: 7:36
